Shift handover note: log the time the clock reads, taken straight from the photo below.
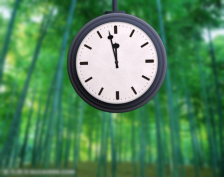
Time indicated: 11:58
